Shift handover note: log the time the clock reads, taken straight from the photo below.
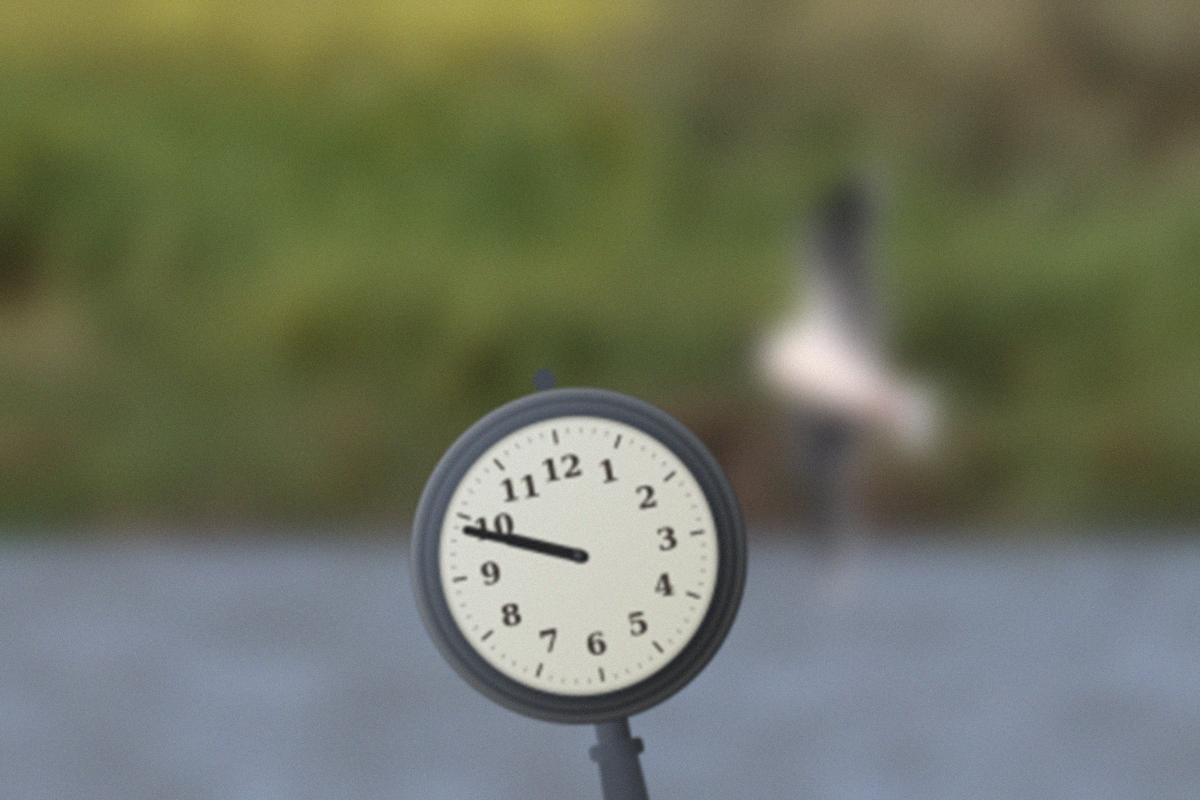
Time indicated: 9:49
